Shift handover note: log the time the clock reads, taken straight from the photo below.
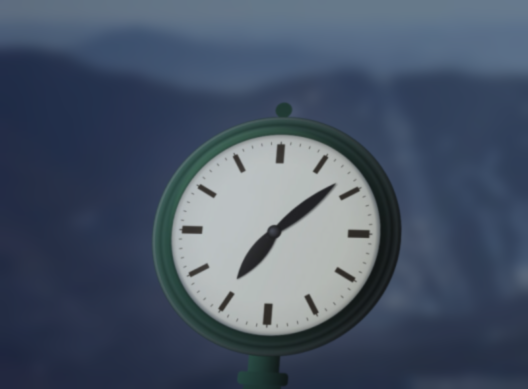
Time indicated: 7:08
